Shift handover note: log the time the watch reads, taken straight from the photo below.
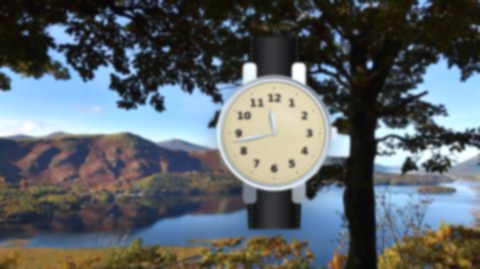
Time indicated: 11:43
